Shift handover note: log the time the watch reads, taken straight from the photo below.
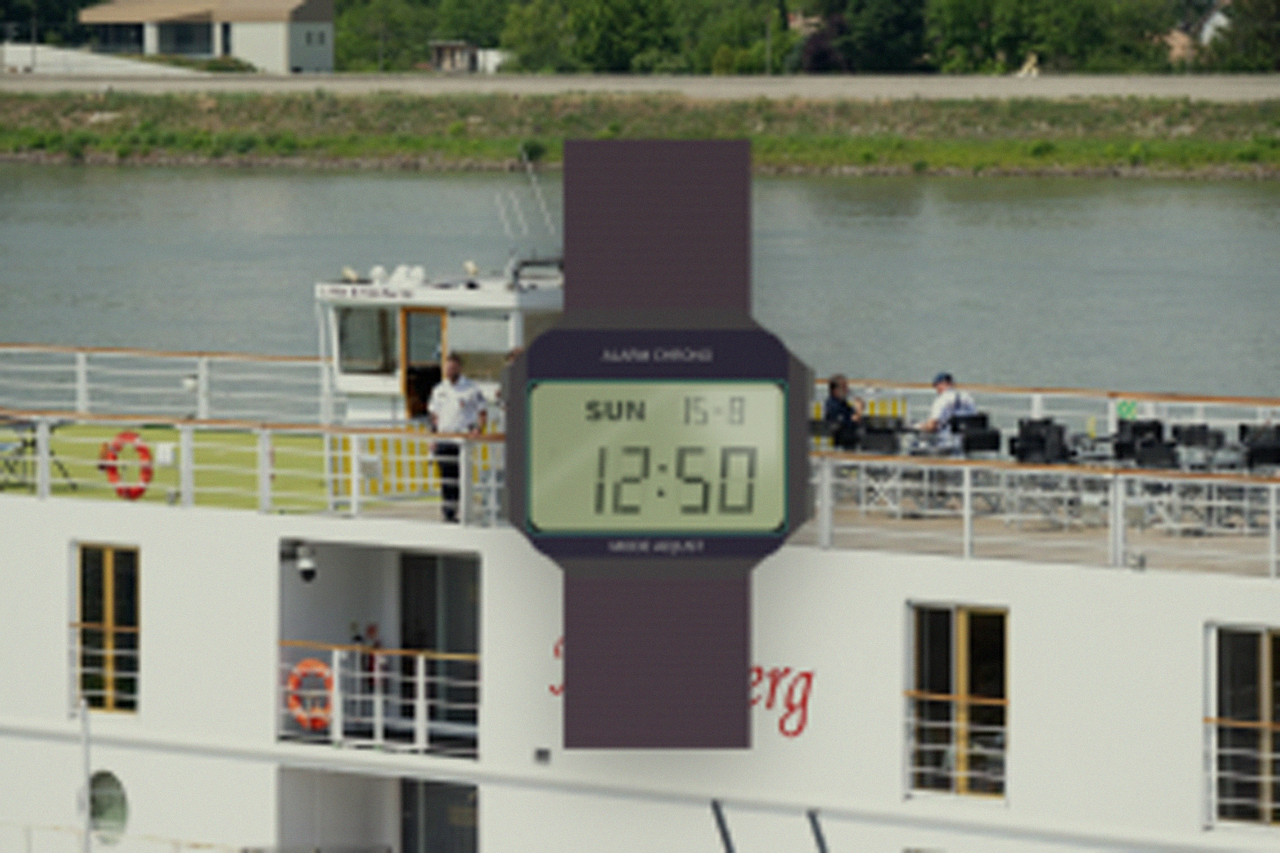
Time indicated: 12:50
